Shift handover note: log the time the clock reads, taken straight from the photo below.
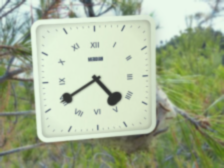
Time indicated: 4:40
